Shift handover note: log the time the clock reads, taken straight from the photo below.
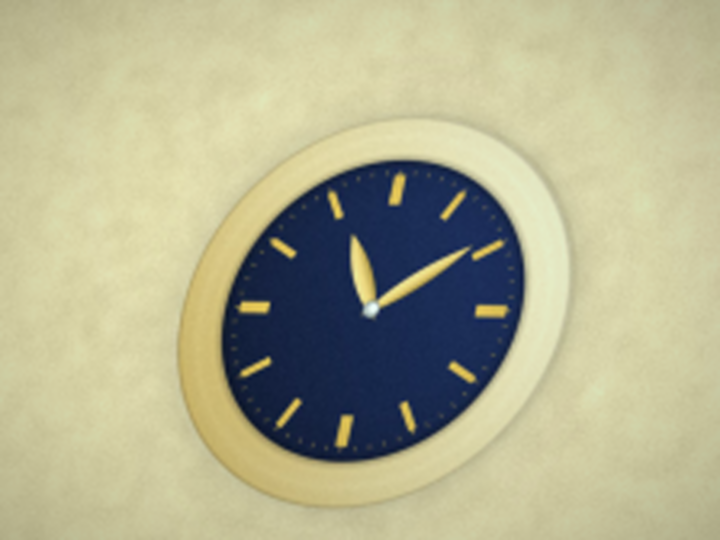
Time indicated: 11:09
